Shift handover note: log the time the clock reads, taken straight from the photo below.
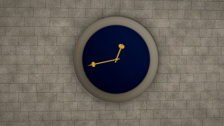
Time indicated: 12:43
